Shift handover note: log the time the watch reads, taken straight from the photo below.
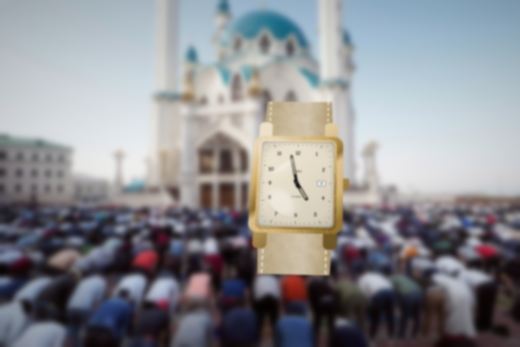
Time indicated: 4:58
